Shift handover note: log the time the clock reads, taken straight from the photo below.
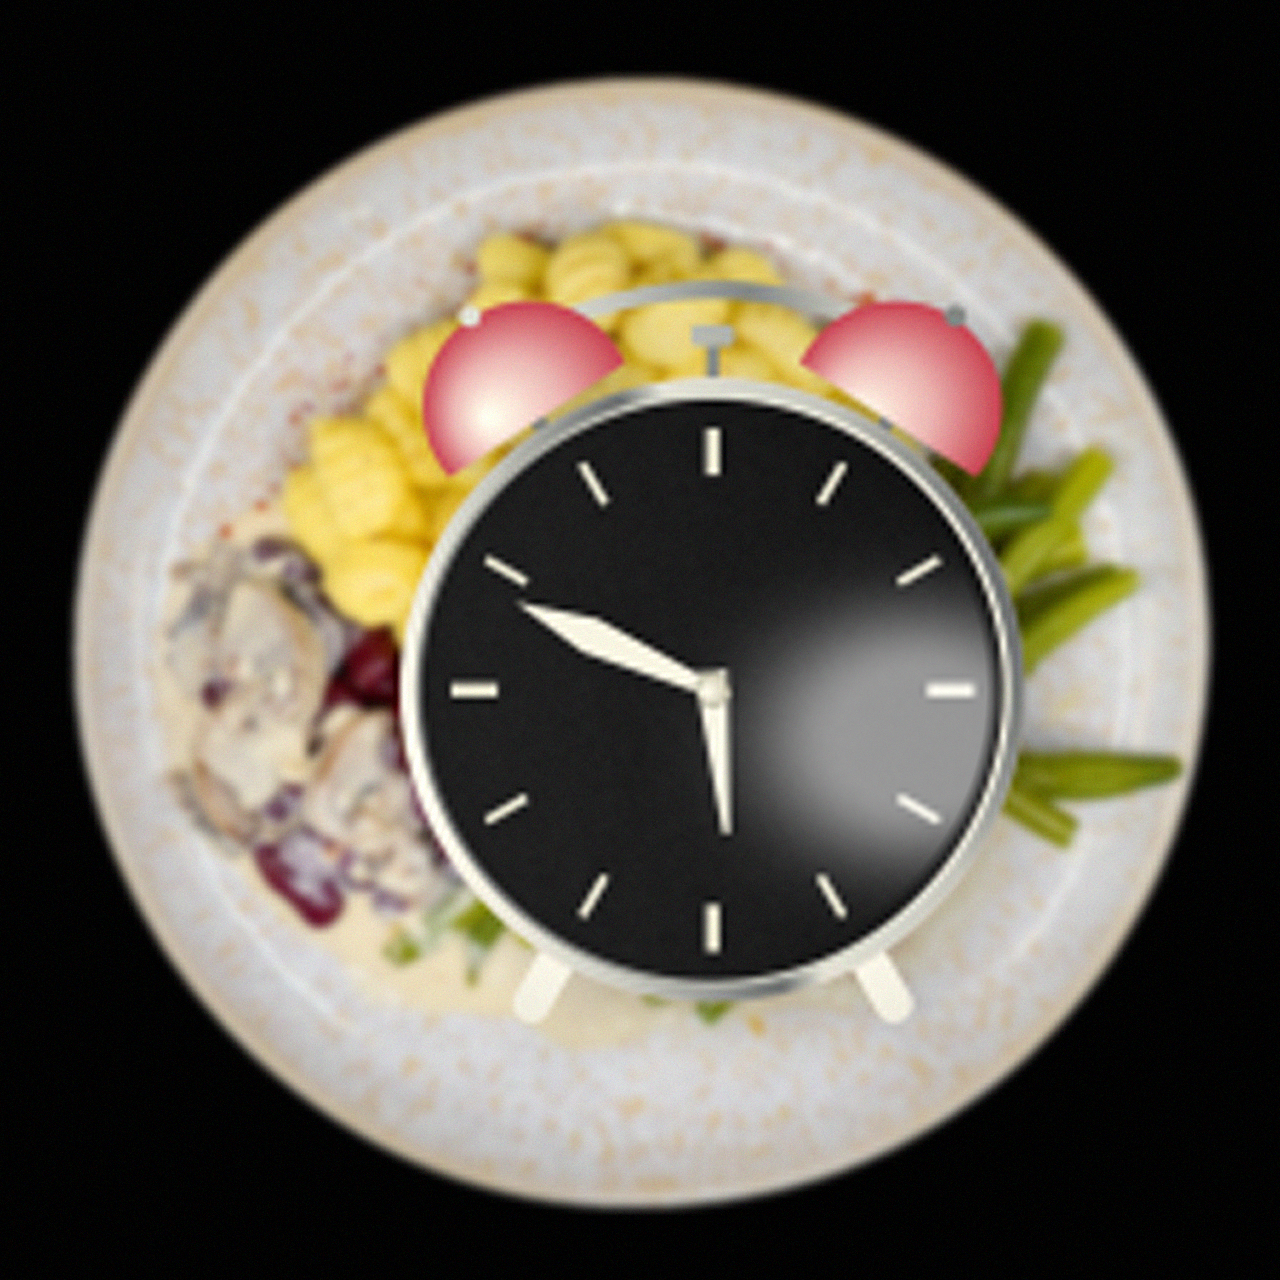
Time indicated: 5:49
